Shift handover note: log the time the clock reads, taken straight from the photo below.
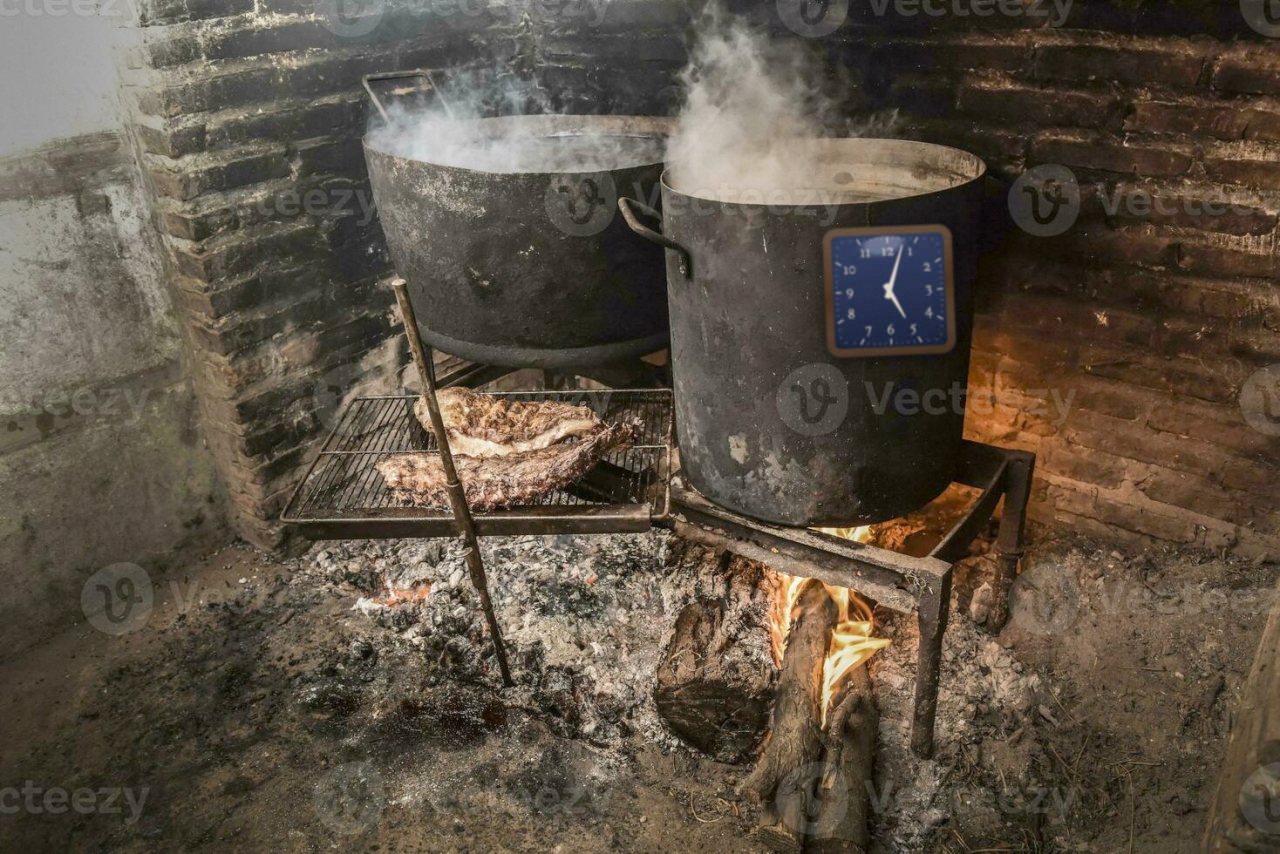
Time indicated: 5:03
